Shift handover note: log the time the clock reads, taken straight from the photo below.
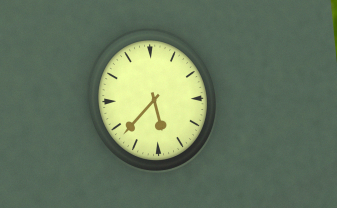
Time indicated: 5:38
